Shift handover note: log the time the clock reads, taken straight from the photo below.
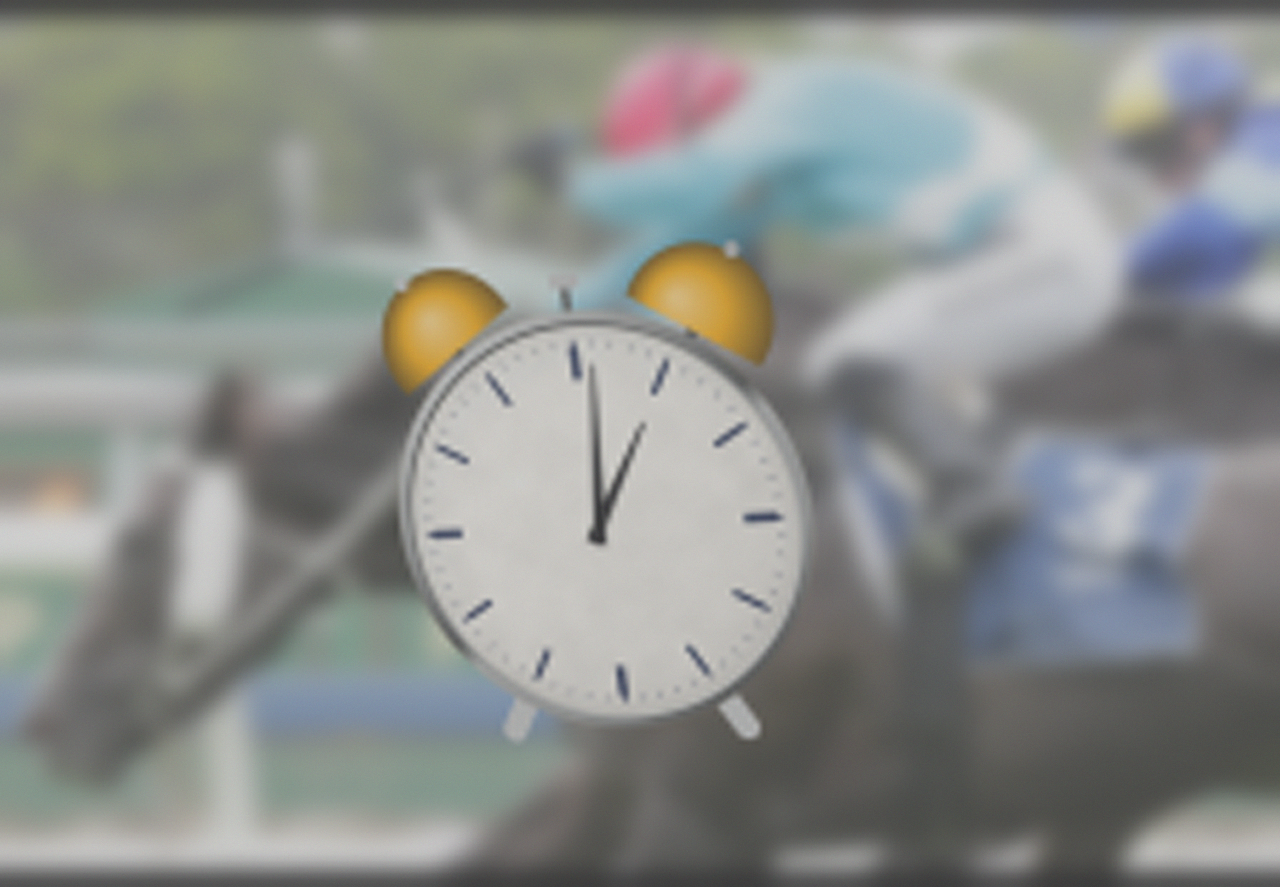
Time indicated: 1:01
